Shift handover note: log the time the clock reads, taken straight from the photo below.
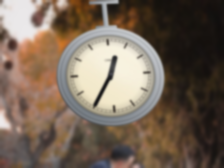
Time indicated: 12:35
